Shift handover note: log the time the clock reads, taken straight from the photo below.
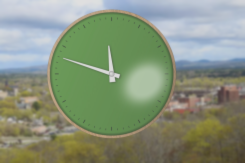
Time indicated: 11:48
